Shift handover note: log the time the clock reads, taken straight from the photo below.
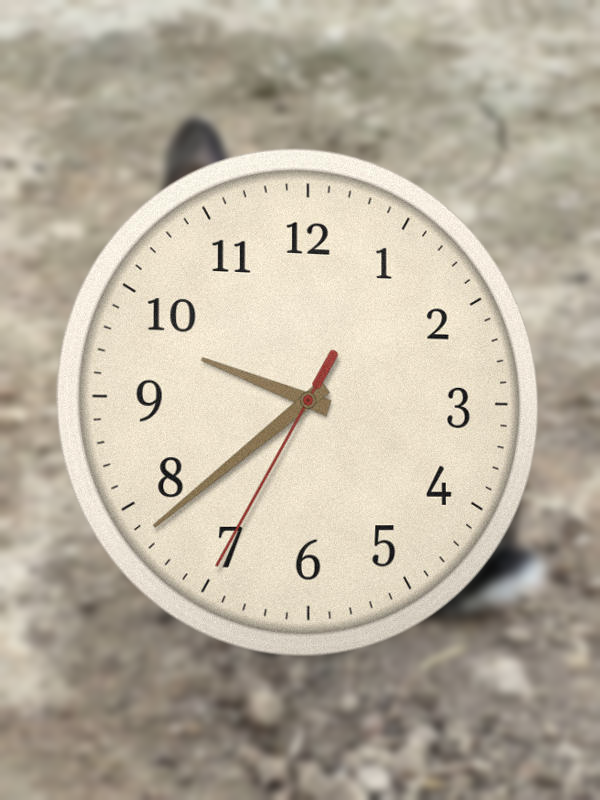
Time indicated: 9:38:35
